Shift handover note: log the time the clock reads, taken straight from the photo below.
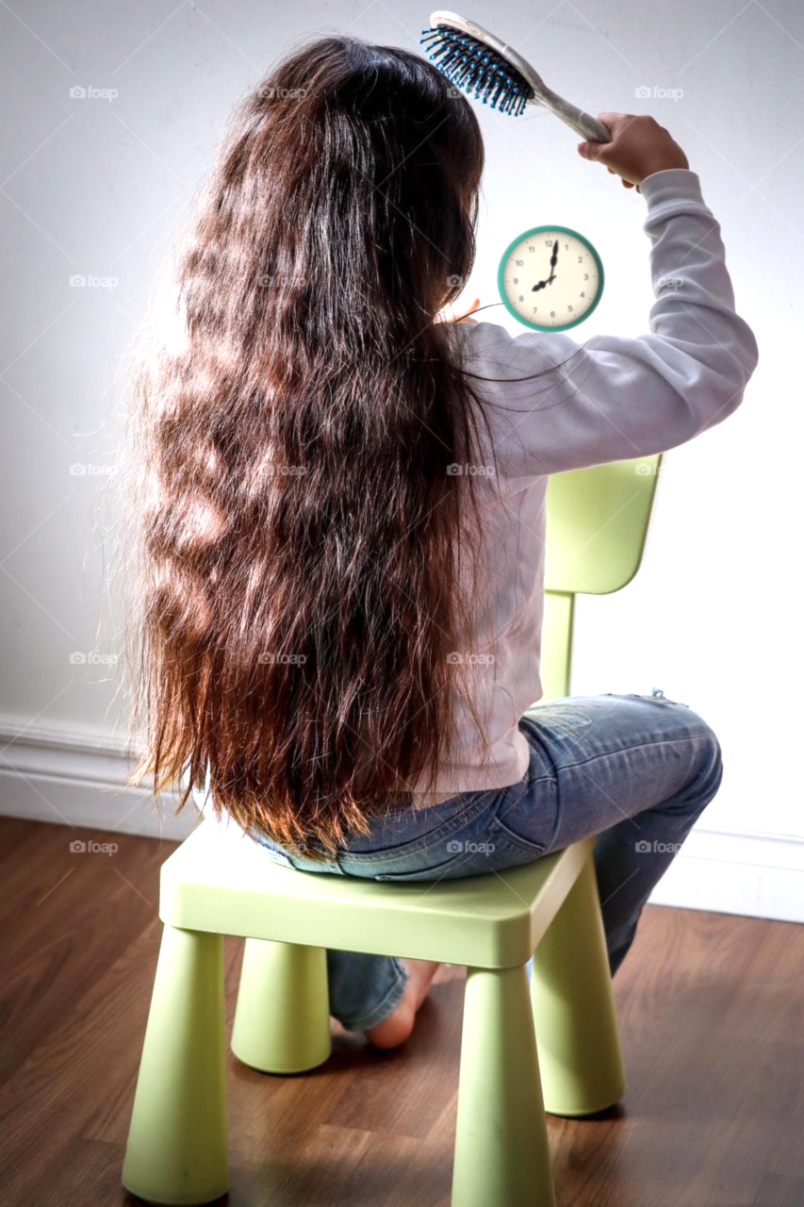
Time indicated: 8:02
